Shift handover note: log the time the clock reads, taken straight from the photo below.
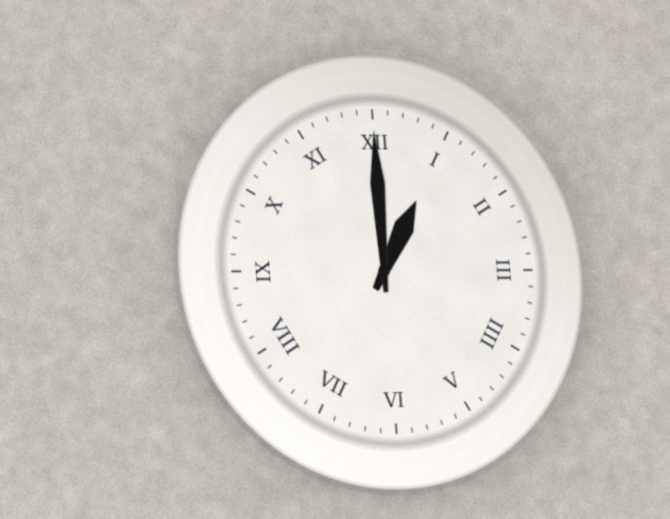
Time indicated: 1:00
